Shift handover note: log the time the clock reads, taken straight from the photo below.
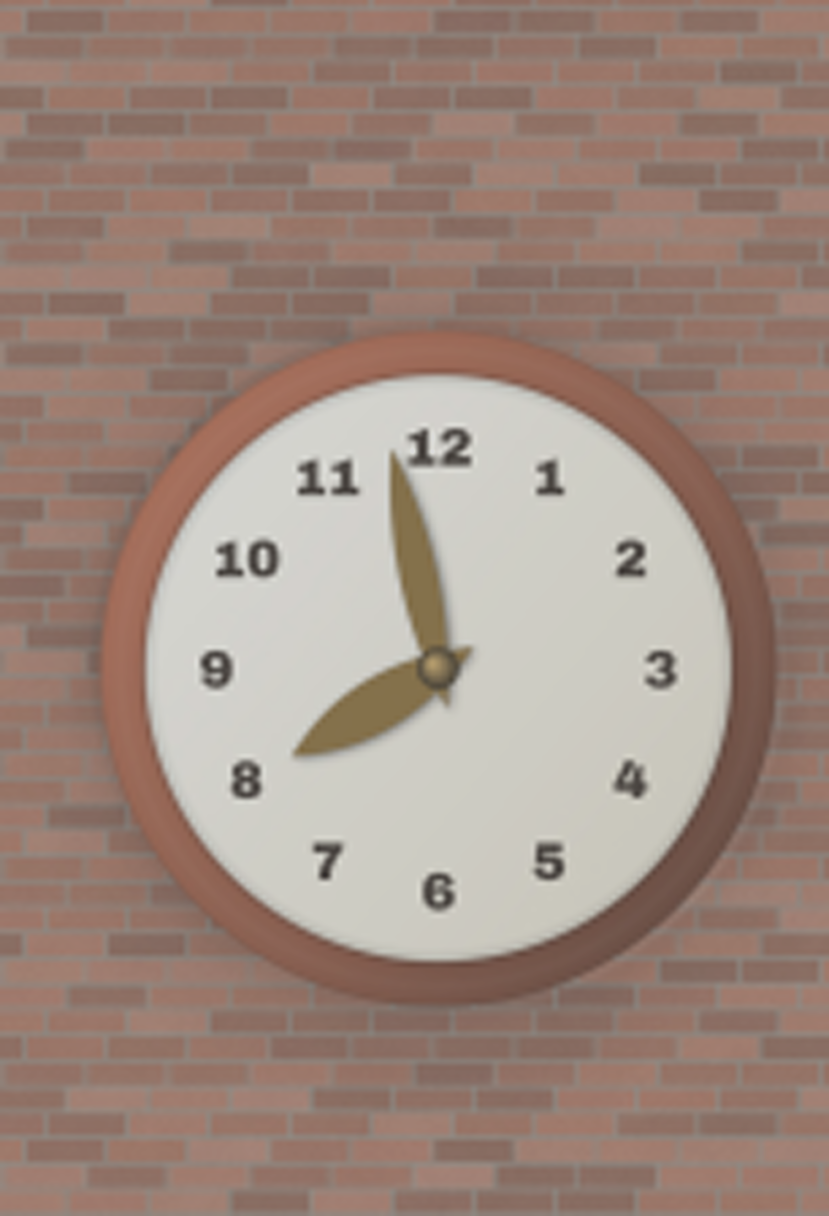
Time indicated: 7:58
